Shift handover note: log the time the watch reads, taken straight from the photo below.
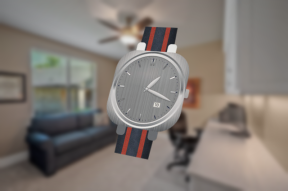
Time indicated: 1:18
